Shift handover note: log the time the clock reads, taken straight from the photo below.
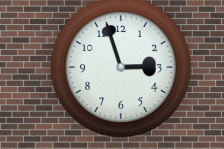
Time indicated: 2:57
